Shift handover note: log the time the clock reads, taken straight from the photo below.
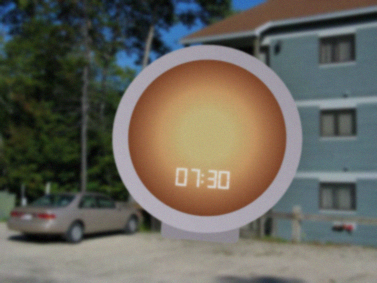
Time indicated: 7:30
